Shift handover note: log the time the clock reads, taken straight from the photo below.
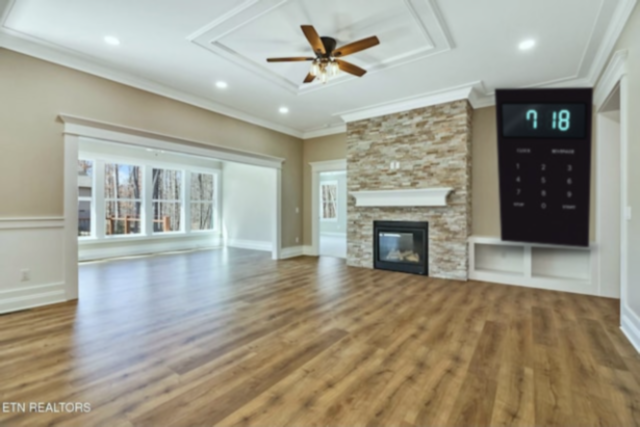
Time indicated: 7:18
